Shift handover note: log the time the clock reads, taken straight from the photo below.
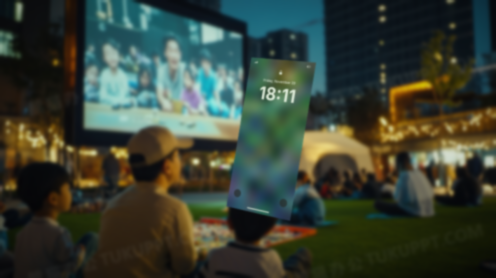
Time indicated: 18:11
